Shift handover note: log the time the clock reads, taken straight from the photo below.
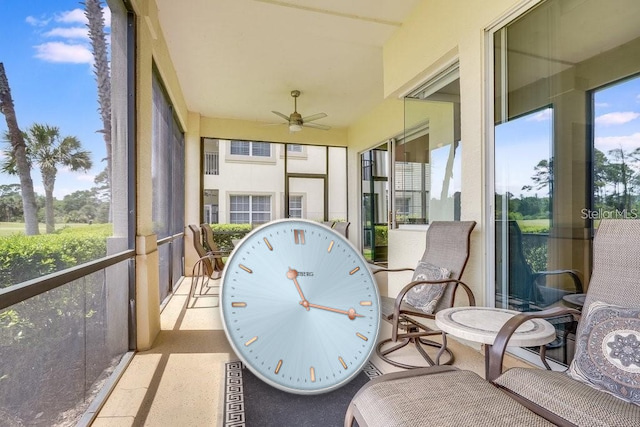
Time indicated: 11:17
